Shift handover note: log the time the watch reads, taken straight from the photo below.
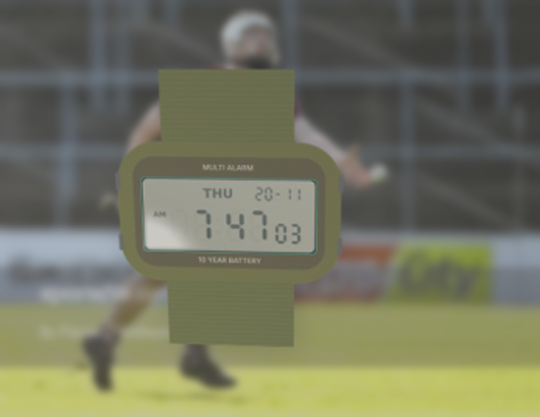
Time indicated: 7:47:03
